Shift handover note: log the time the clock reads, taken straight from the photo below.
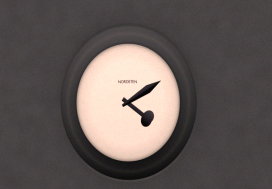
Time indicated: 4:10
